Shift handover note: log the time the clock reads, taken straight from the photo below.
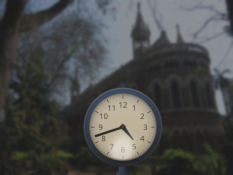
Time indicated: 4:42
